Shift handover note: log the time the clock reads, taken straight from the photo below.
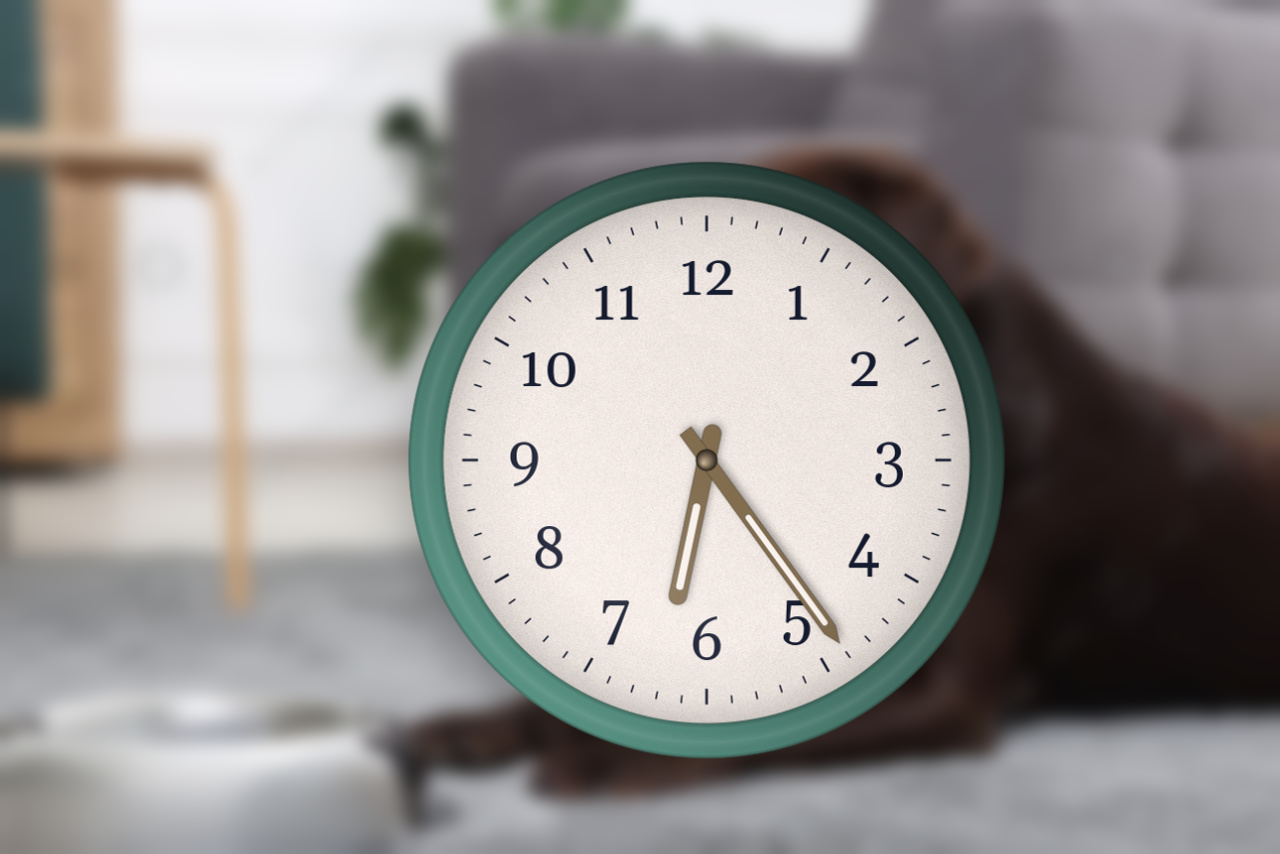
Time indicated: 6:24
